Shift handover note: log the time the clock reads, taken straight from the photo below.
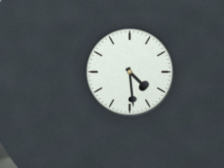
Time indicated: 4:29
